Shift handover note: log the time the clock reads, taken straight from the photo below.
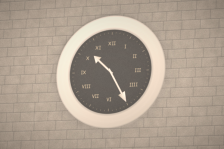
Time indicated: 10:25
